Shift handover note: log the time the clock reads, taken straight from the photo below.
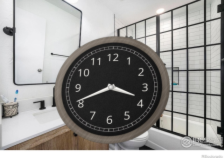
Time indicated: 3:41
